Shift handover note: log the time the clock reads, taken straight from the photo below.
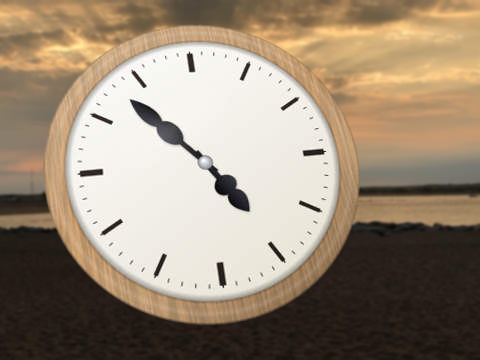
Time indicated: 4:53
